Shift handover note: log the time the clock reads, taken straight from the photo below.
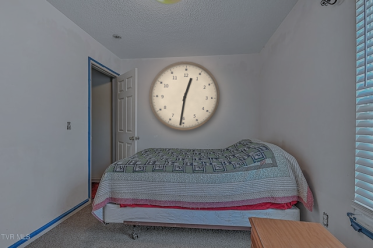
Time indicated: 12:31
